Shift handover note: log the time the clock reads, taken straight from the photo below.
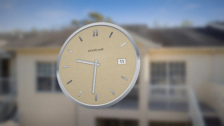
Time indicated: 9:31
